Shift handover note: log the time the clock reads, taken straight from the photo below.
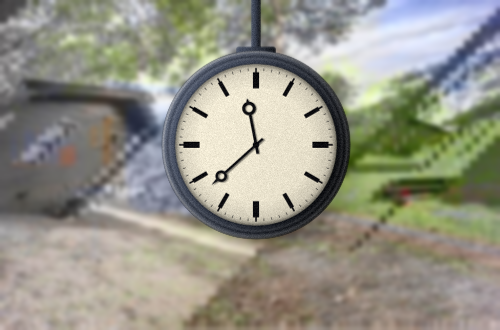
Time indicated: 11:38
